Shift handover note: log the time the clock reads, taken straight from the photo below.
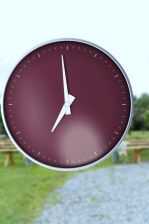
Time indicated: 6:59
